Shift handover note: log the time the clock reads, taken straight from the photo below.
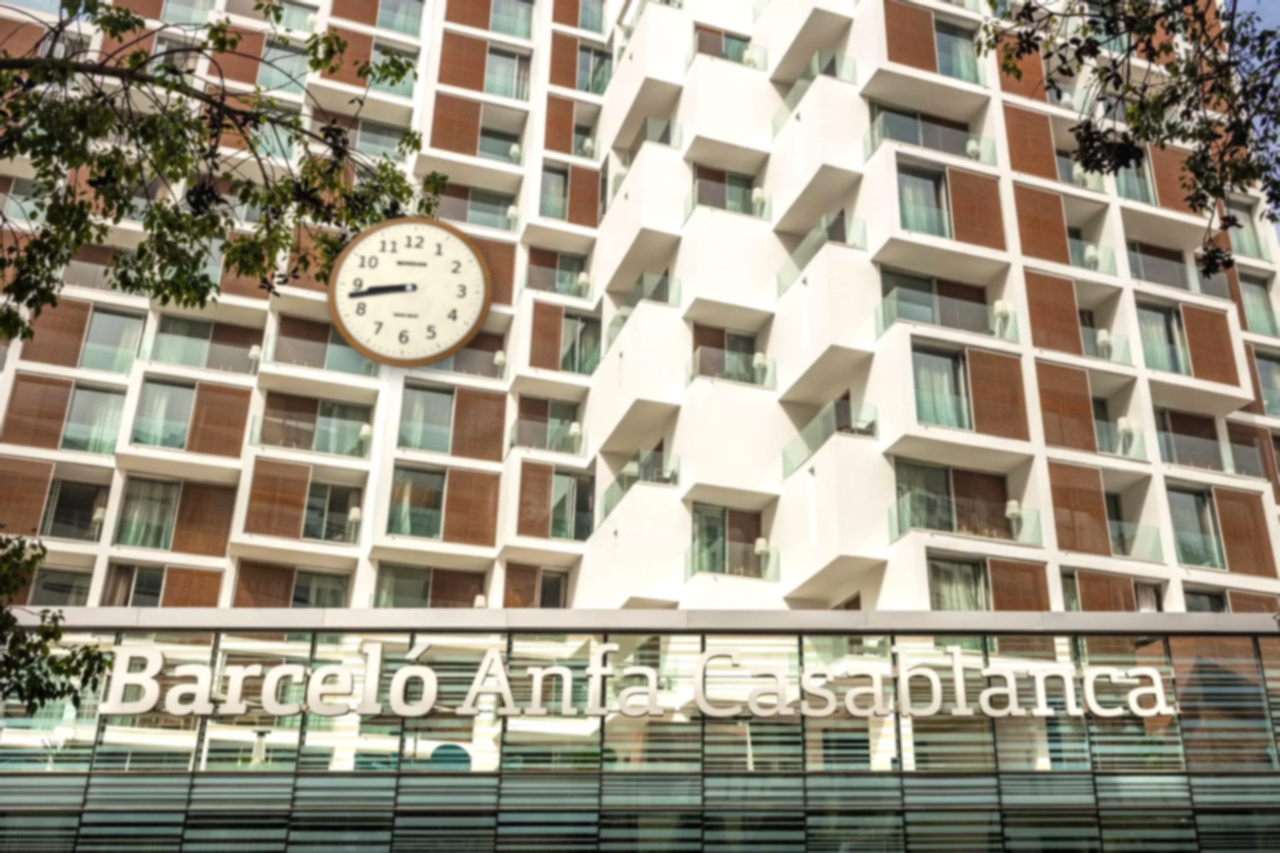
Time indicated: 8:43
